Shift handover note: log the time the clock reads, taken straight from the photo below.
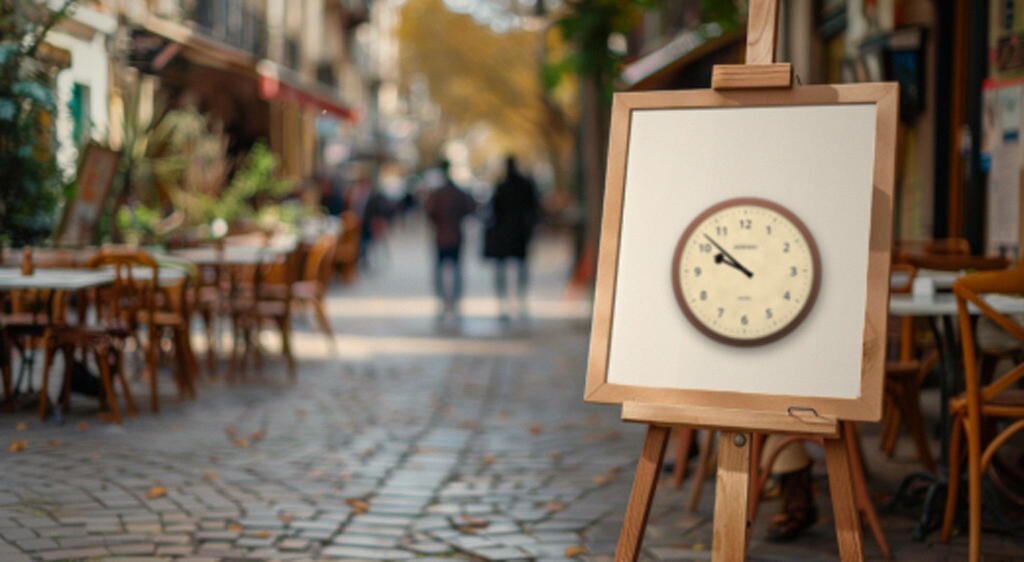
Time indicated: 9:52
